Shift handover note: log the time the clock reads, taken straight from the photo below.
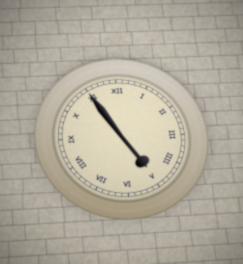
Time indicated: 4:55
